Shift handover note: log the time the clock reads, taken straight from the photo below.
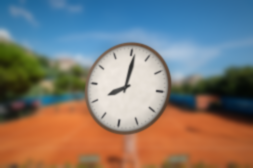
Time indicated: 8:01
